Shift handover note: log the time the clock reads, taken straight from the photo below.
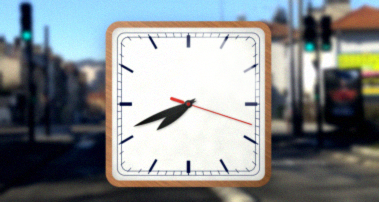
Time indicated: 7:41:18
